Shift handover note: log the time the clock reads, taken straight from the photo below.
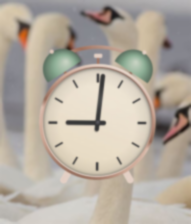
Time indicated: 9:01
